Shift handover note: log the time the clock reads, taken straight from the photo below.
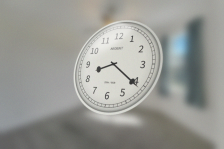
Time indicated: 8:21
